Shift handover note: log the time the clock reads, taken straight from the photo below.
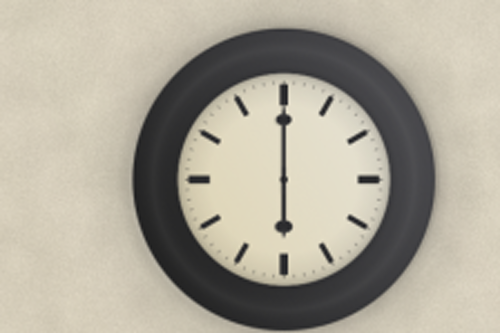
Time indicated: 6:00
